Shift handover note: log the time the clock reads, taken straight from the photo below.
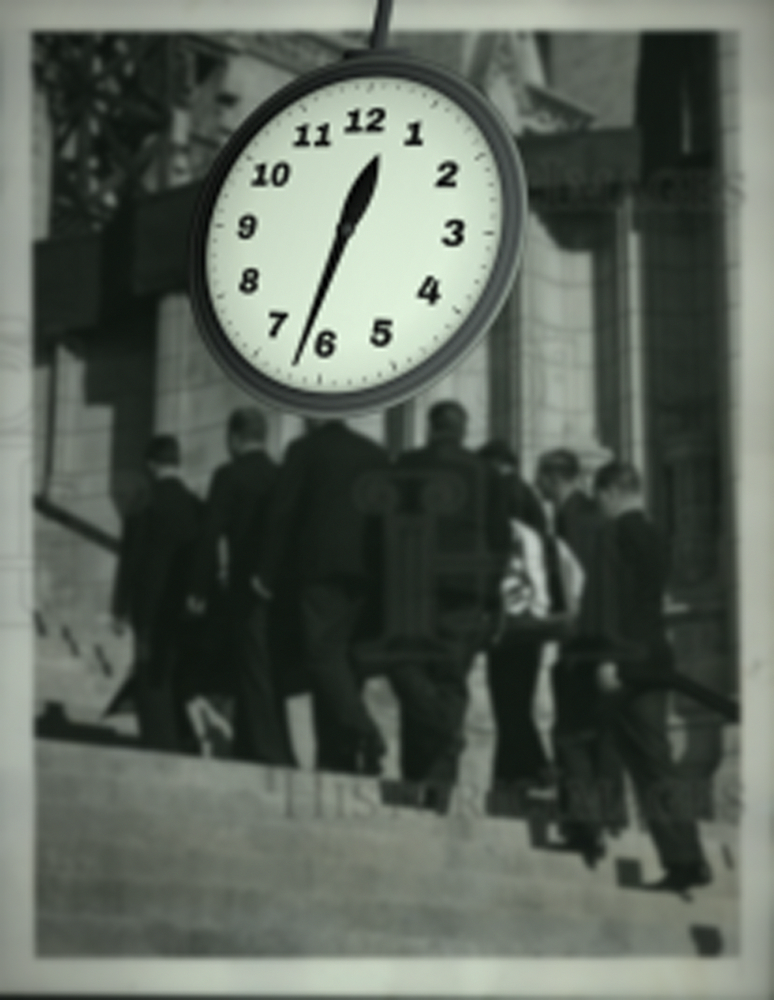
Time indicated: 12:32
